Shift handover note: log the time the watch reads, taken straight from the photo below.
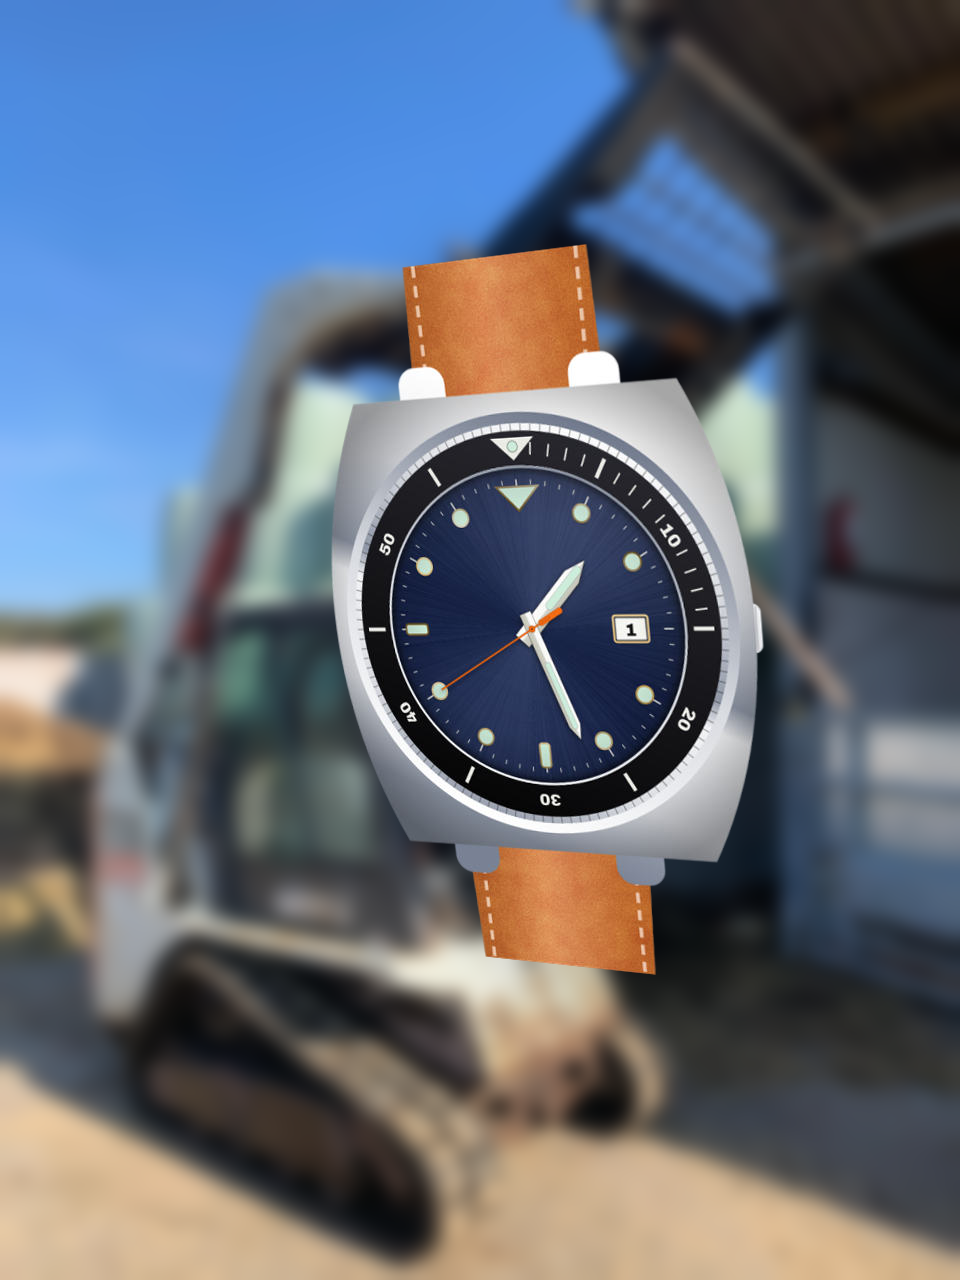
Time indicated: 1:26:40
